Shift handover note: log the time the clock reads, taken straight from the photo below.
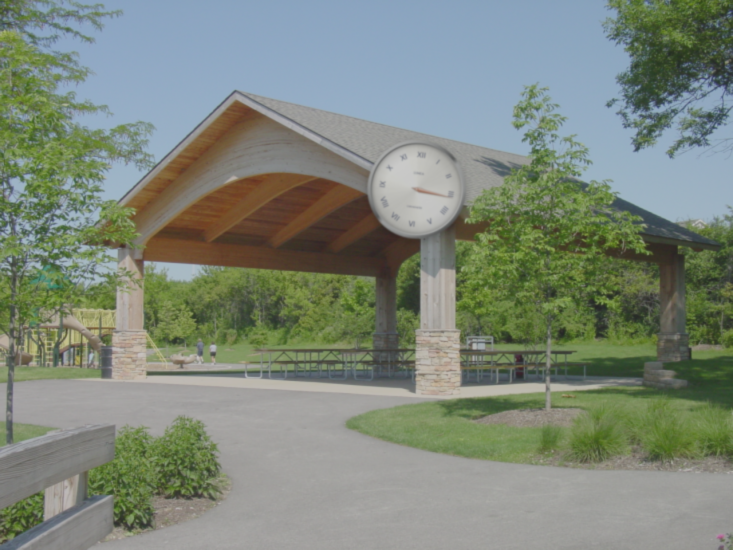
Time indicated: 3:16
